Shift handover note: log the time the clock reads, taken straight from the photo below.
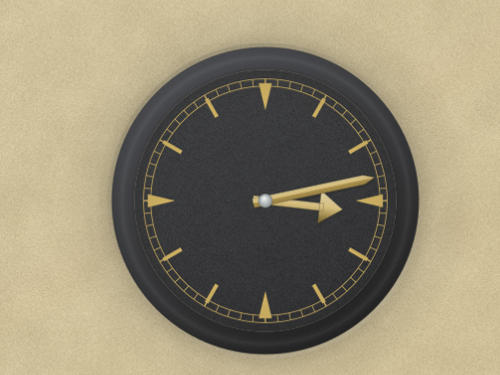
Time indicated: 3:13
